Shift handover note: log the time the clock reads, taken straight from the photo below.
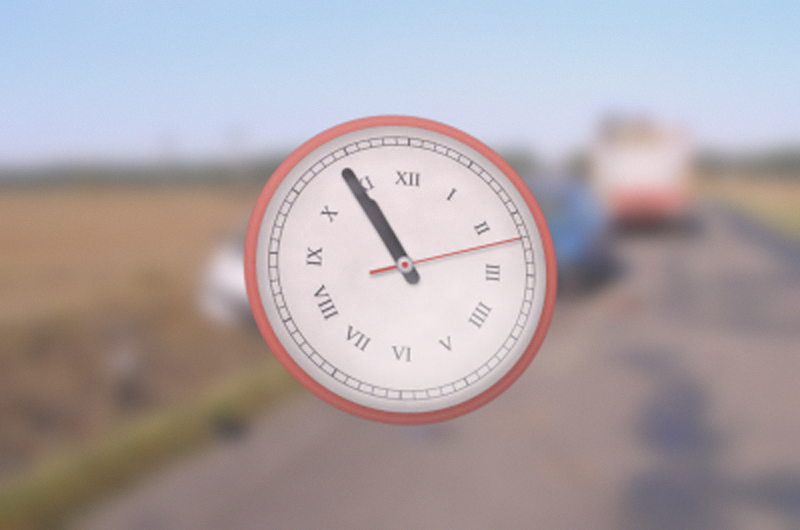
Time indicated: 10:54:12
